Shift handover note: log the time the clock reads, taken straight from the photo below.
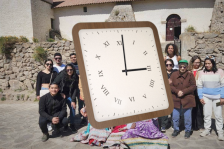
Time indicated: 3:01
